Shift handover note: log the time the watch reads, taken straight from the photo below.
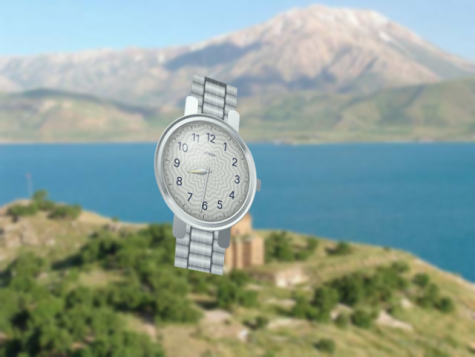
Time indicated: 8:31
